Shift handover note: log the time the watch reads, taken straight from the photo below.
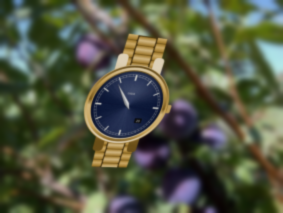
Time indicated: 10:54
